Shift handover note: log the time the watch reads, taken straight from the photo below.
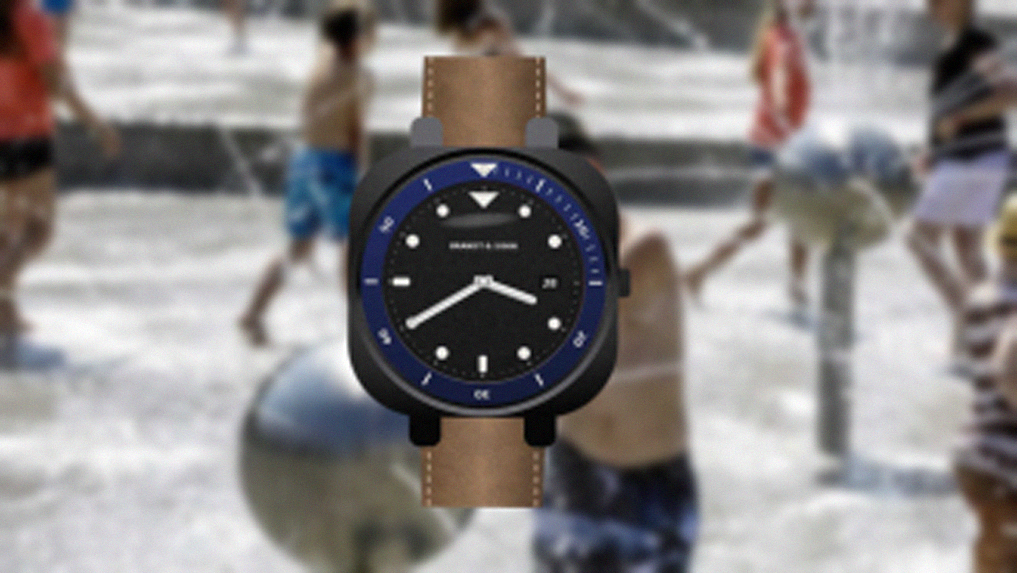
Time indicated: 3:40
